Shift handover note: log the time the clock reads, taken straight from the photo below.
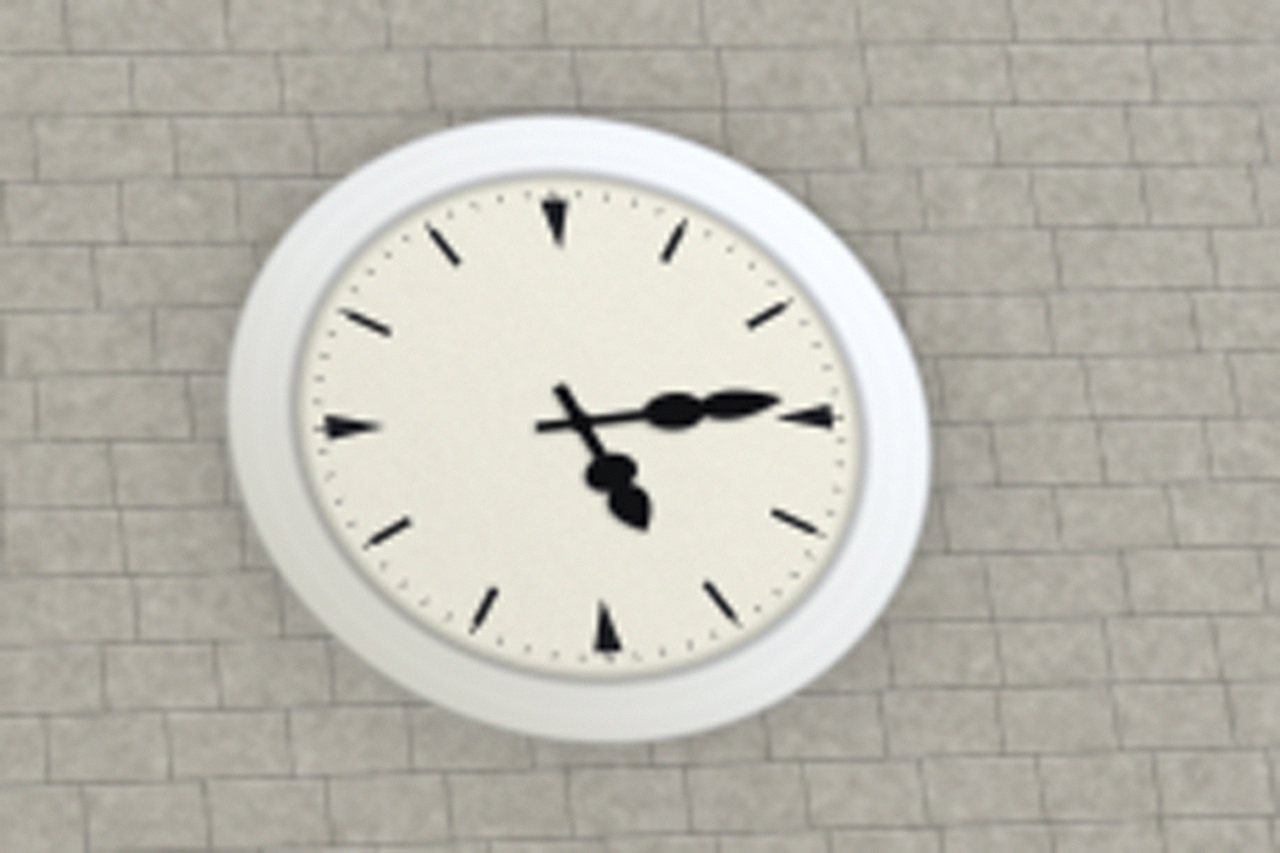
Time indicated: 5:14
